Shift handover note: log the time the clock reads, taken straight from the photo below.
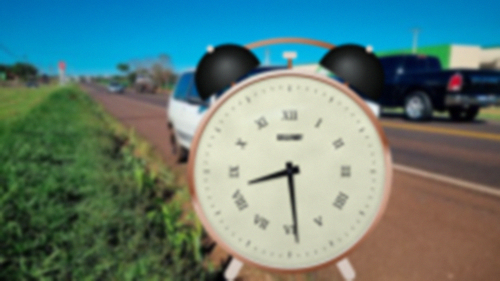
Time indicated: 8:29
